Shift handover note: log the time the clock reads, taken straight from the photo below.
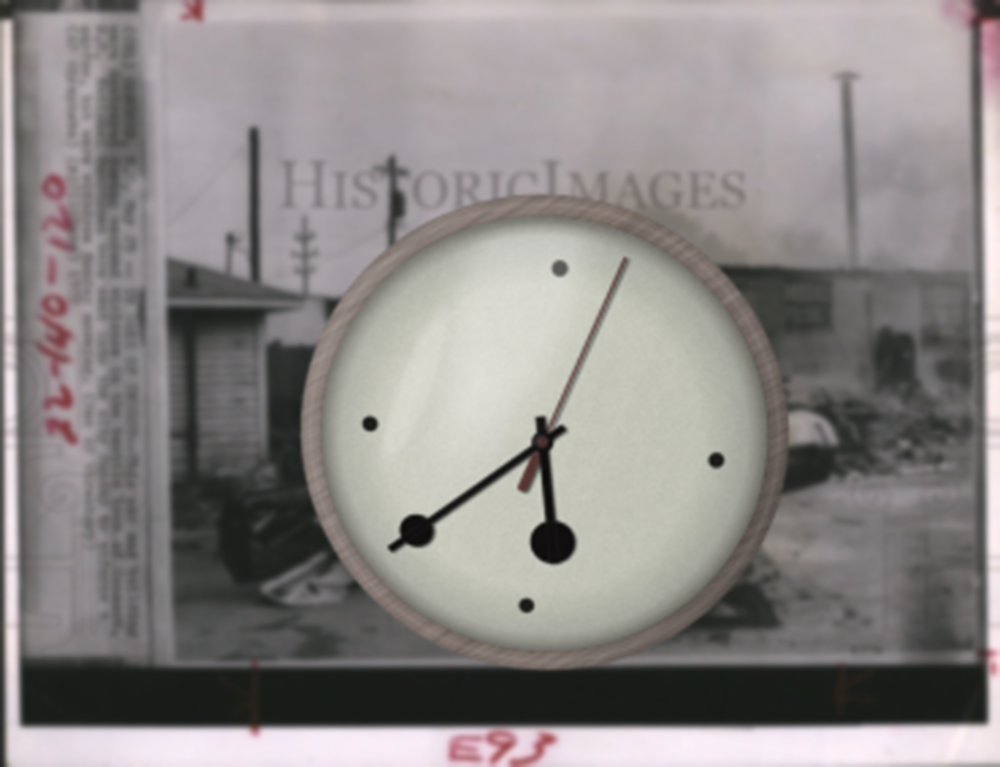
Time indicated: 5:38:03
